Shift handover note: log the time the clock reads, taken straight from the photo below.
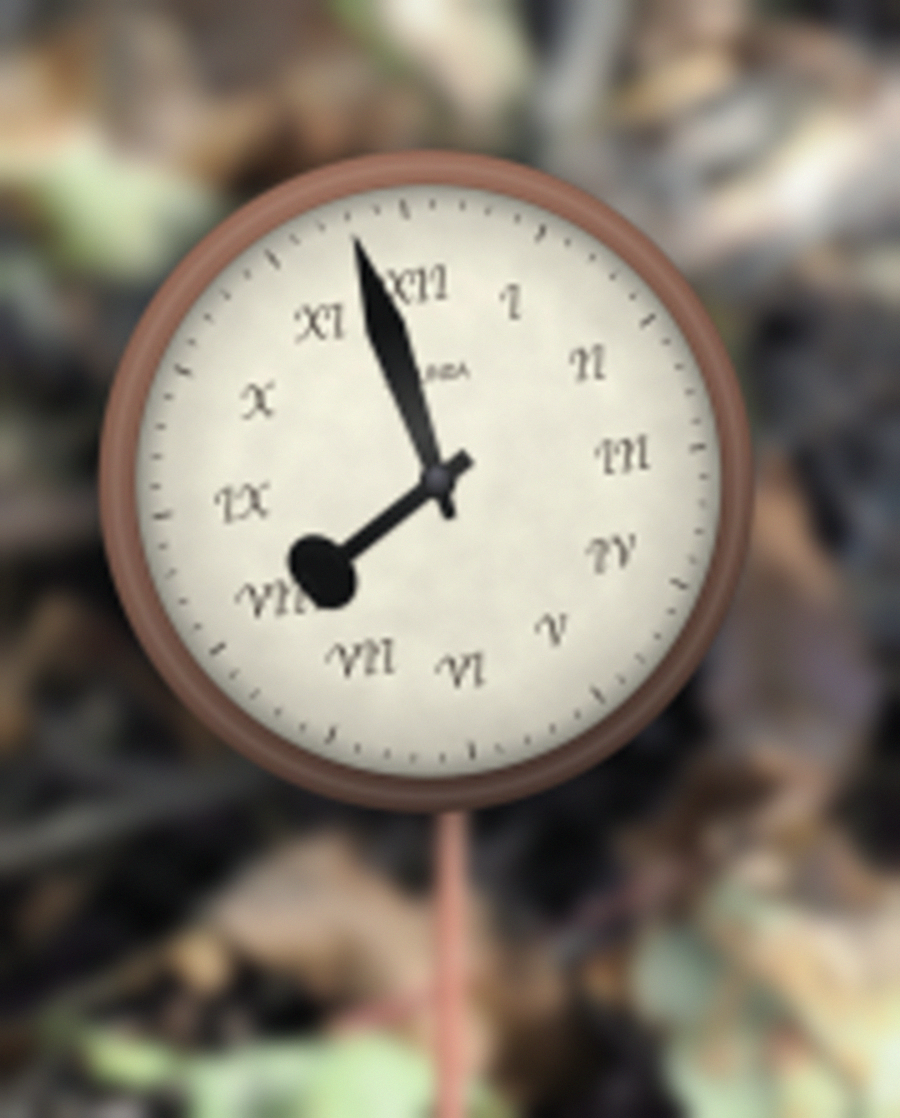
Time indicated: 7:58
